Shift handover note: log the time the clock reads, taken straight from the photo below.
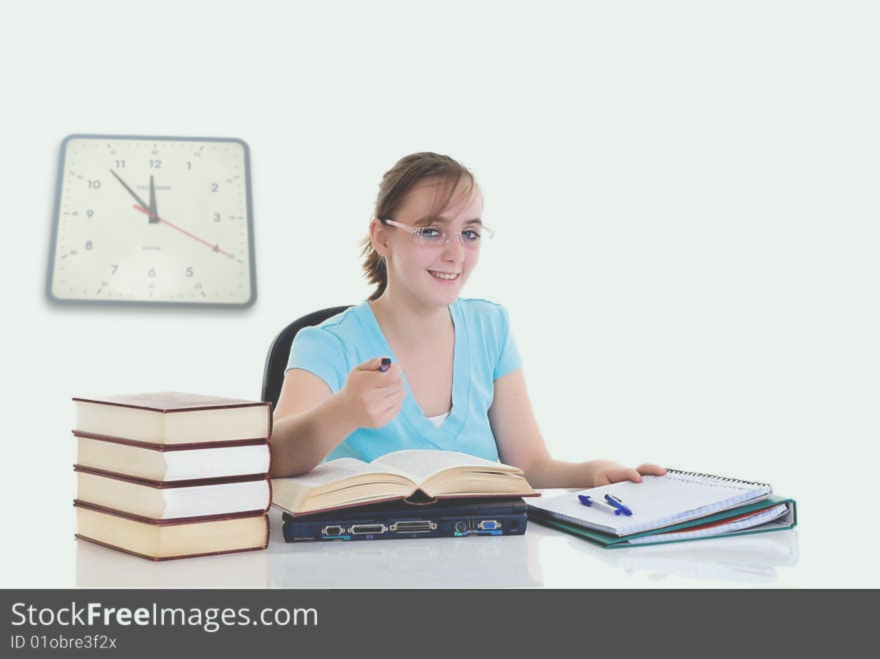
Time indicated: 11:53:20
